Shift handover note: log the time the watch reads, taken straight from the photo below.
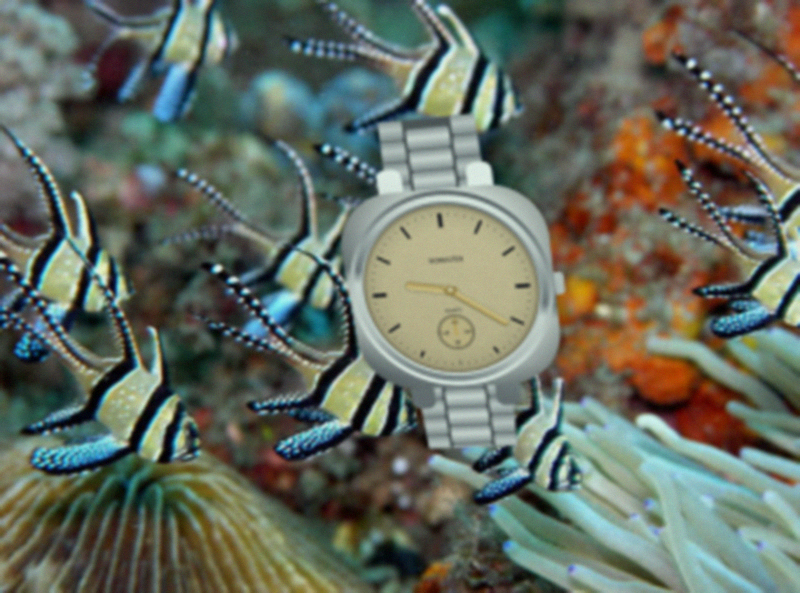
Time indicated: 9:21
